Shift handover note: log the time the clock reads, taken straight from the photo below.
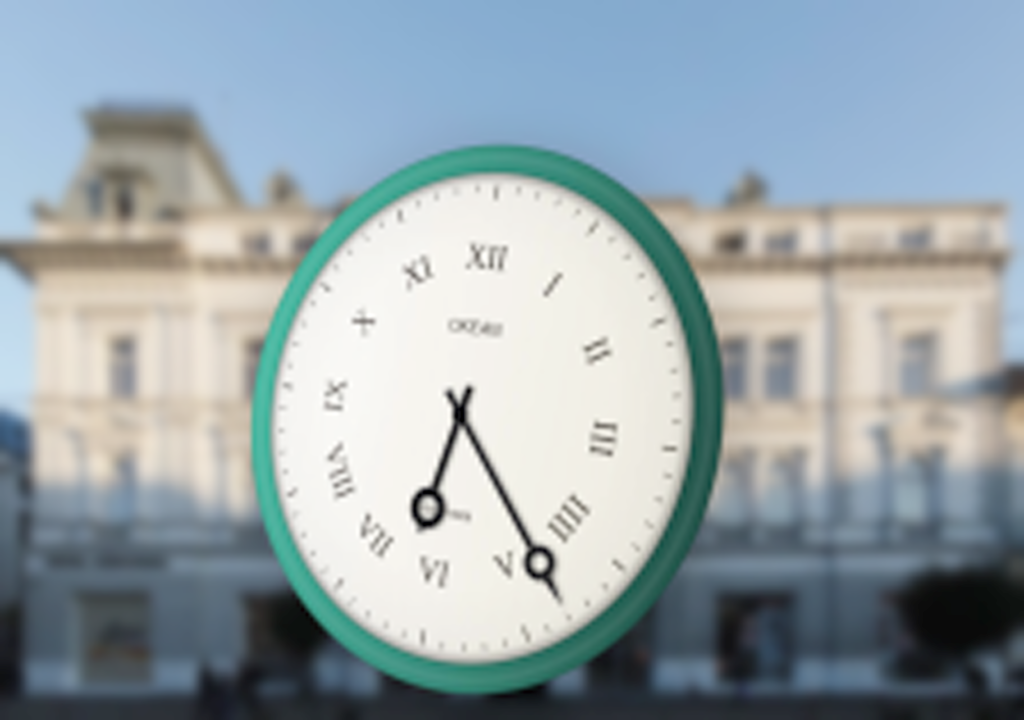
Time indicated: 6:23
